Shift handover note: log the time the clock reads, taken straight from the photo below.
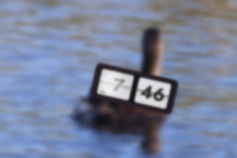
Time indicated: 7:46
